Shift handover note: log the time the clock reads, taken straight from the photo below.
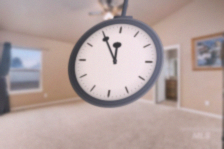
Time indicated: 11:55
